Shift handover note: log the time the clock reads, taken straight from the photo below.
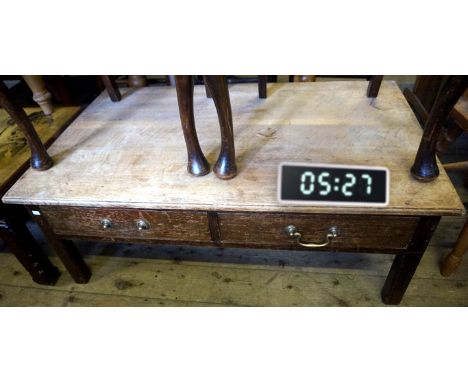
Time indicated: 5:27
